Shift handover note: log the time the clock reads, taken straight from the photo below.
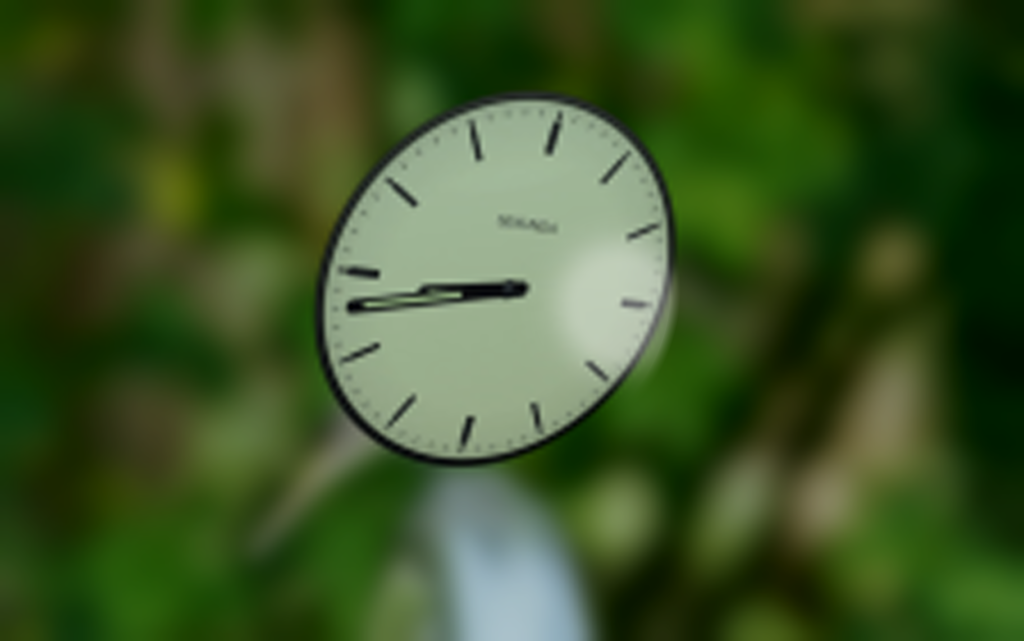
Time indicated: 8:43
